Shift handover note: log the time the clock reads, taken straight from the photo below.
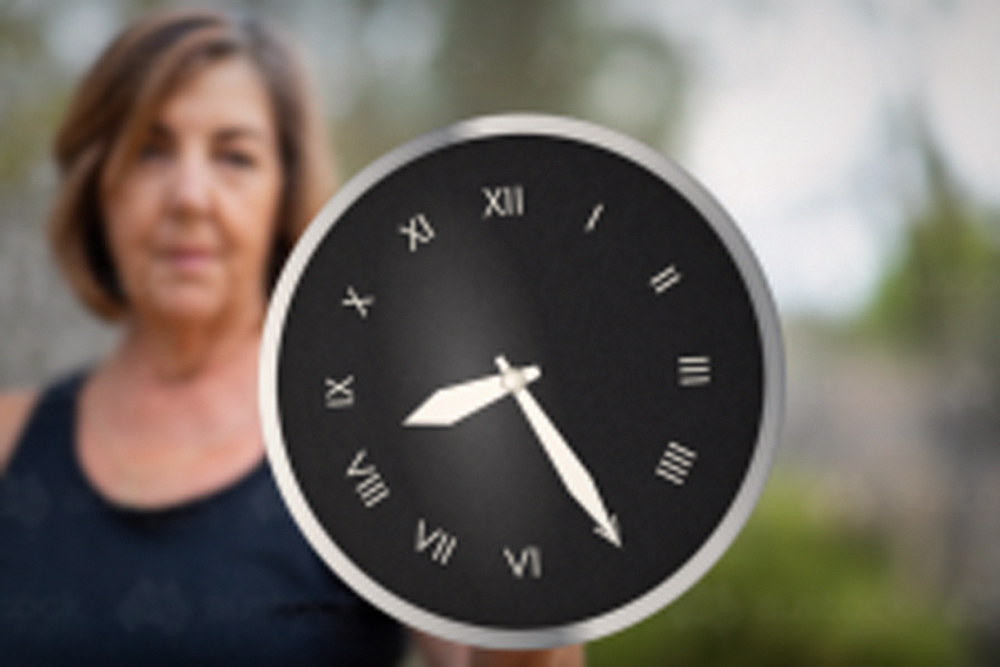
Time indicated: 8:25
